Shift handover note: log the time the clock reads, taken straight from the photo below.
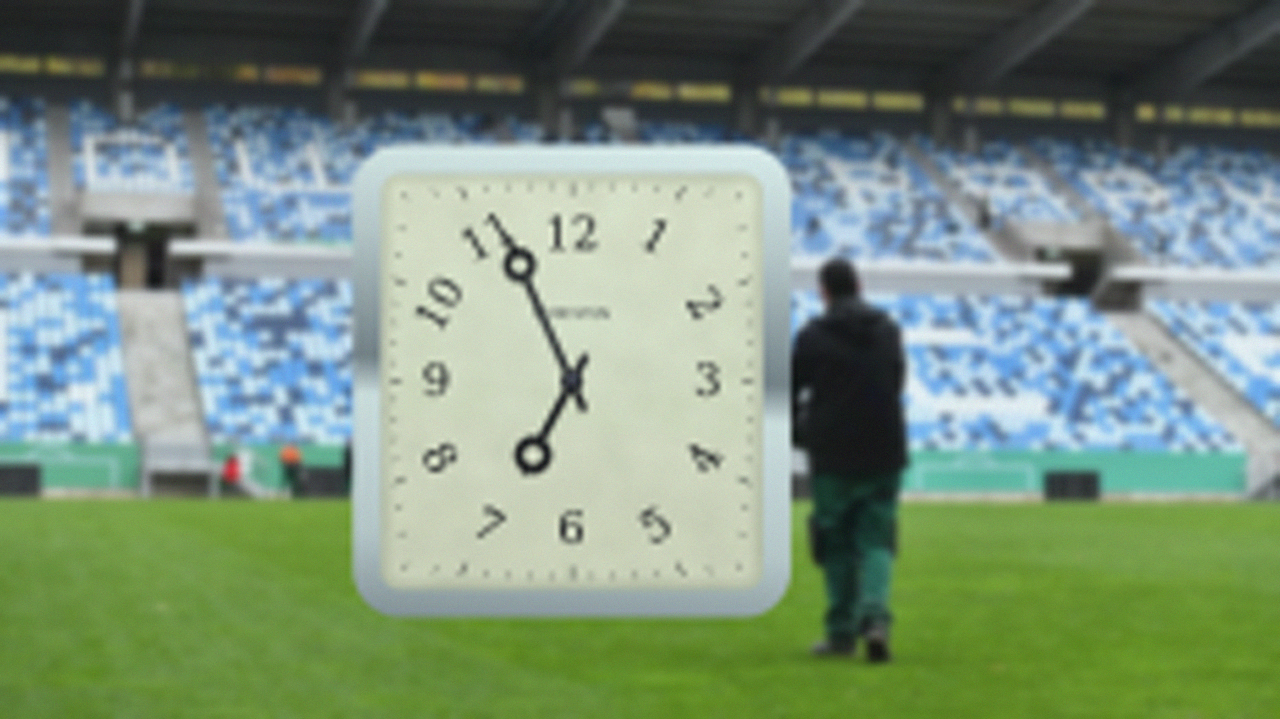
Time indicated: 6:56
